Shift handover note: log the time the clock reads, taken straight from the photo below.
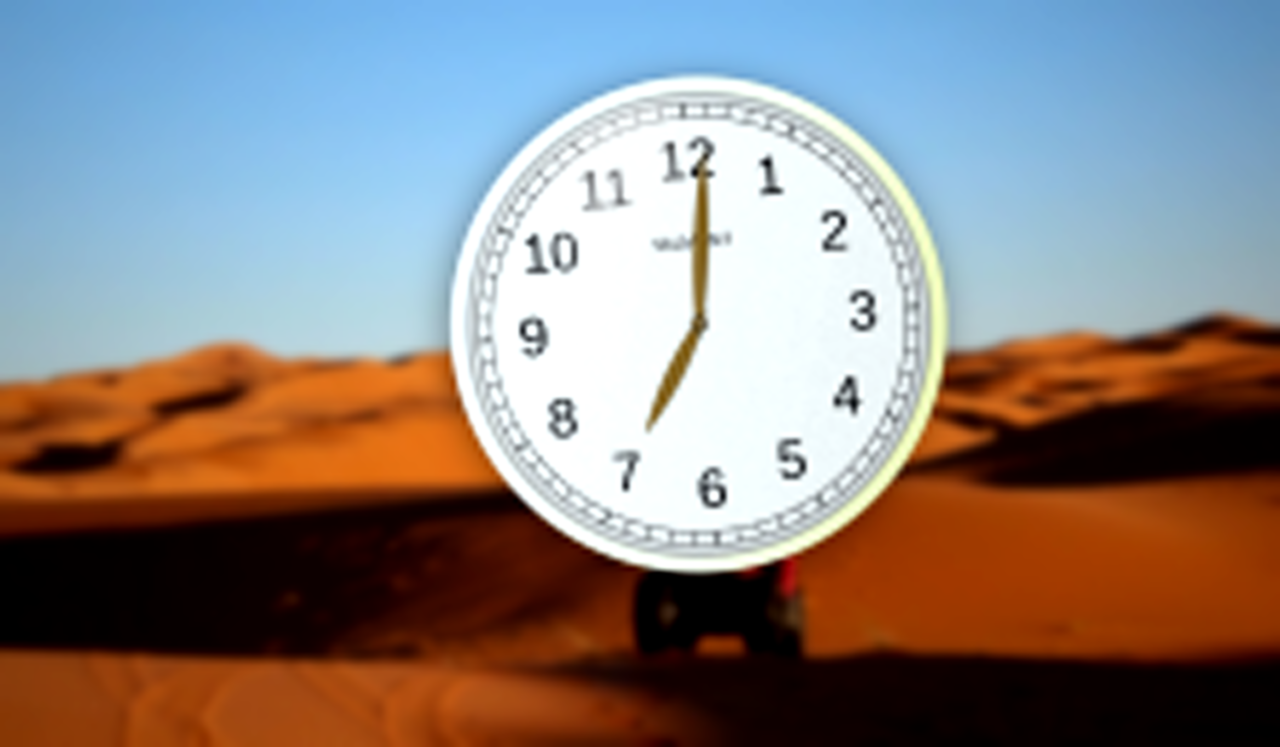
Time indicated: 7:01
